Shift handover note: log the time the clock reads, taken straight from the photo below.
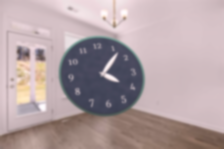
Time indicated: 4:07
